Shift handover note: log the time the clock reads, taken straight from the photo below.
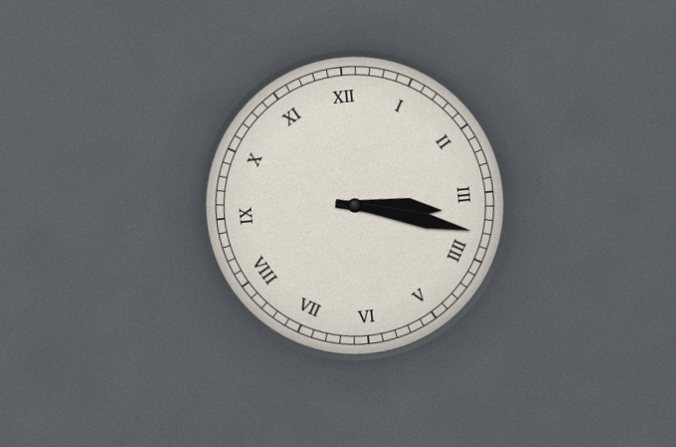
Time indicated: 3:18
